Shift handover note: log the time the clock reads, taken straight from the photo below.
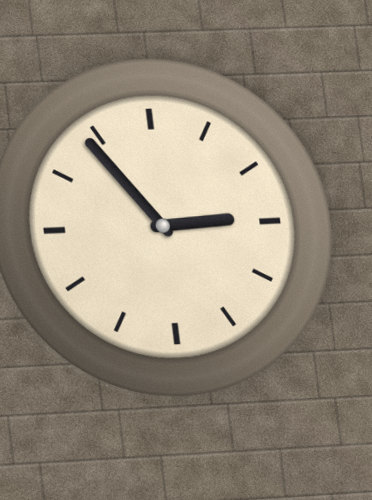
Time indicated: 2:54
